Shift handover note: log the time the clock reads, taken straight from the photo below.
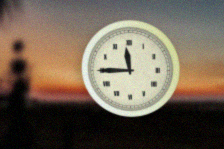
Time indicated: 11:45
